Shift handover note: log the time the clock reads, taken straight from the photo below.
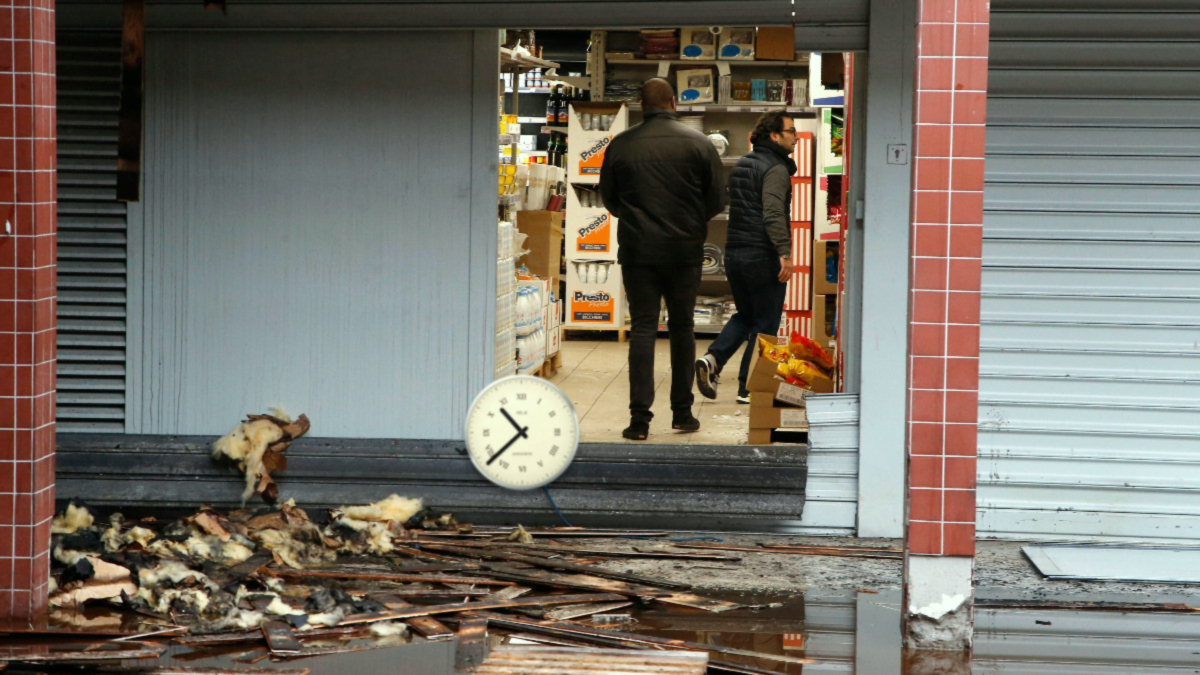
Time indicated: 10:38
